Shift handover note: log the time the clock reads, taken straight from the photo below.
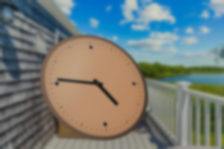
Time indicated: 4:46
